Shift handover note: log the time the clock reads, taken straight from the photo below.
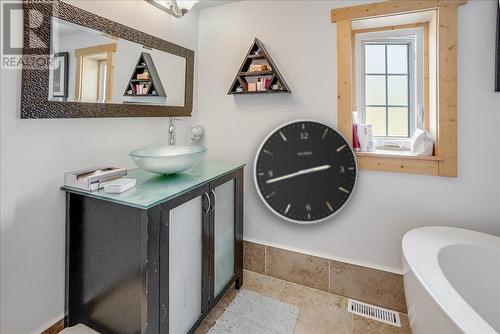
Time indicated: 2:43
